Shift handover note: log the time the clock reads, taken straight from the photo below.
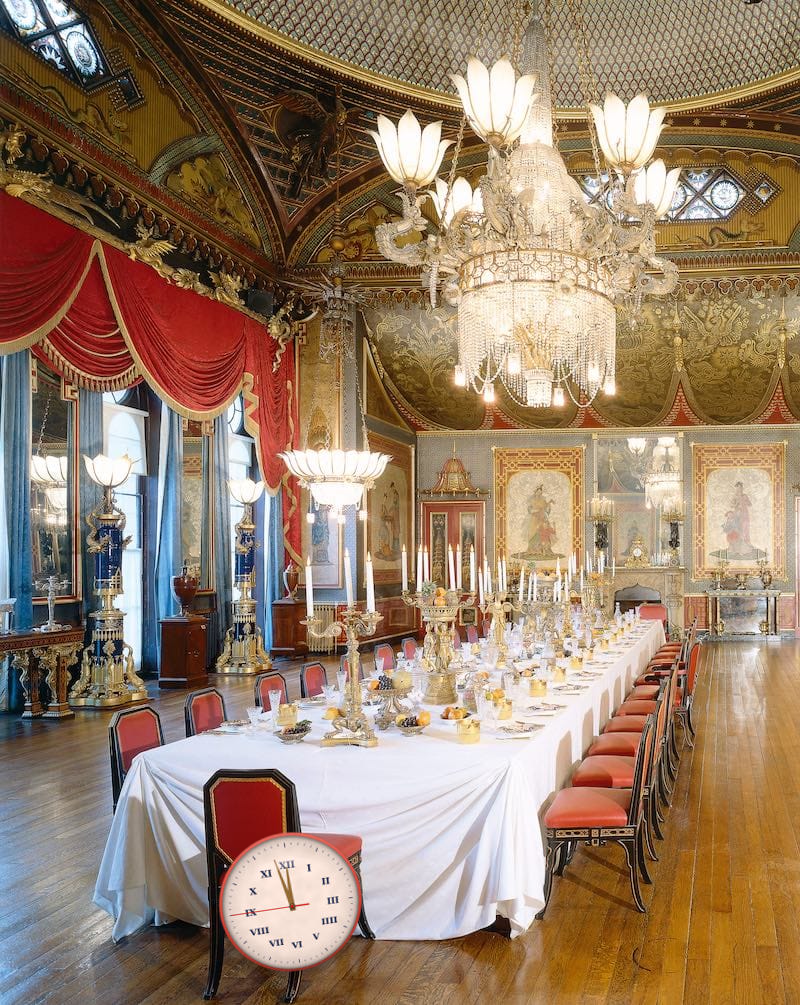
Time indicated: 11:57:45
